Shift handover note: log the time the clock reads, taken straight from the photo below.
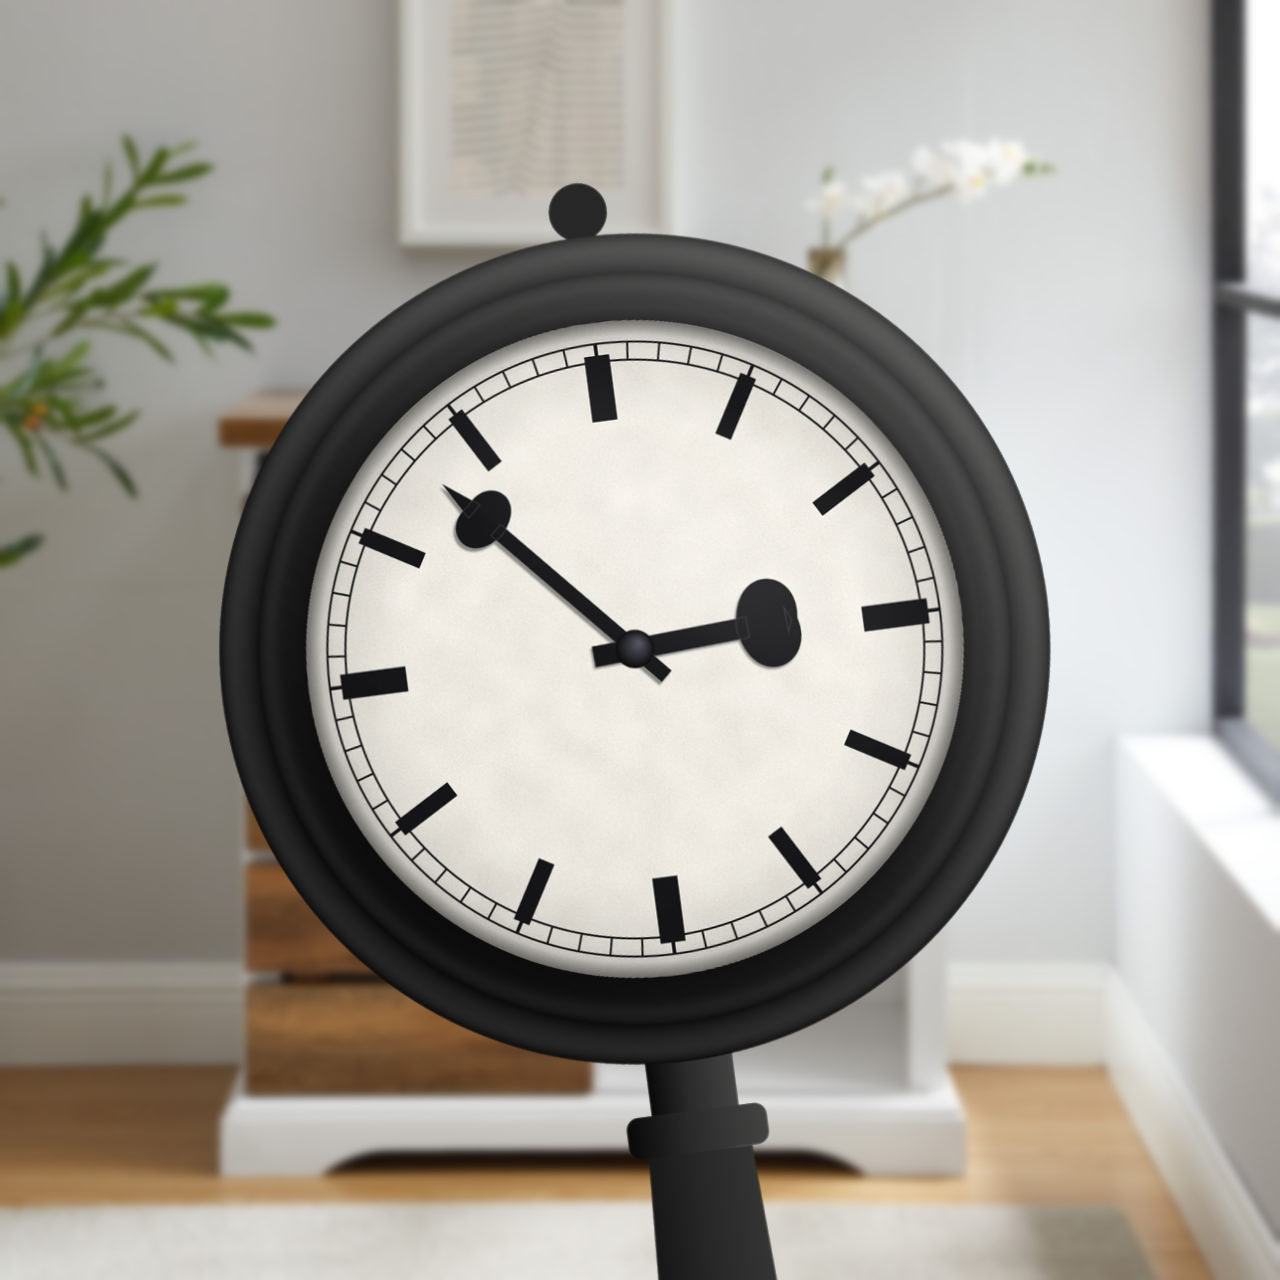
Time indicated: 2:53
